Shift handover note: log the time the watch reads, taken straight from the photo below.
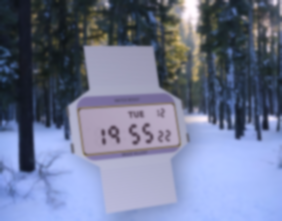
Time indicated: 19:55
